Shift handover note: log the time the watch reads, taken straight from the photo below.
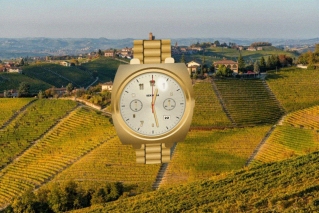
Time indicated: 12:28
